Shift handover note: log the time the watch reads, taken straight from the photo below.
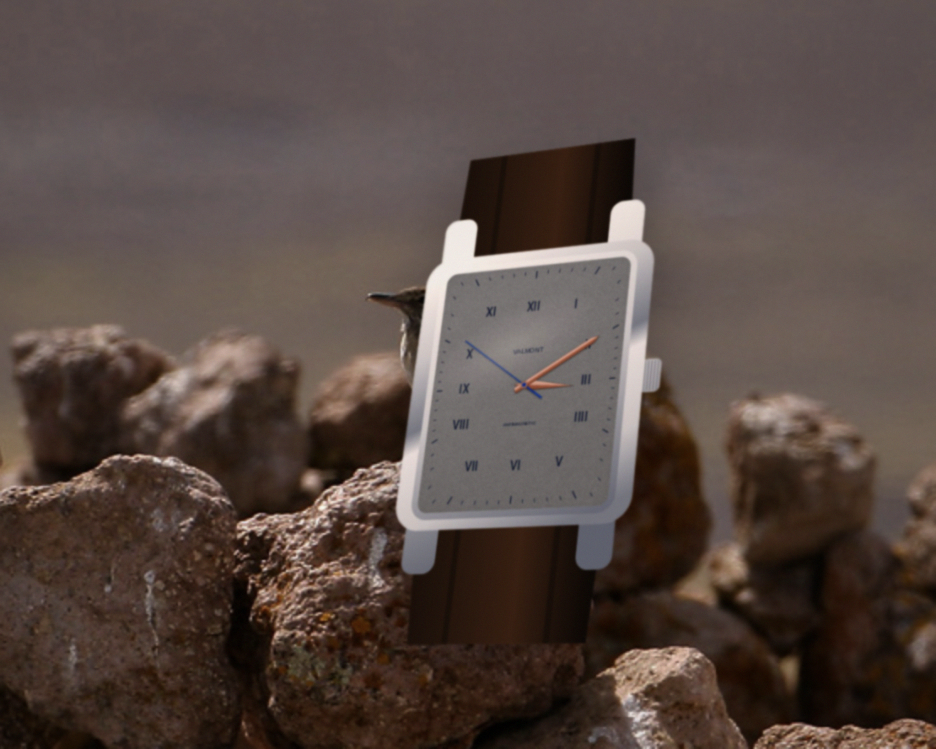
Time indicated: 3:09:51
